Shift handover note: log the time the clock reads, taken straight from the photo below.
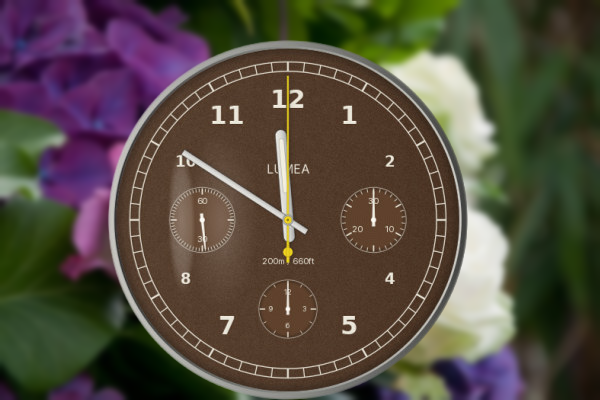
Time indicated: 11:50:29
